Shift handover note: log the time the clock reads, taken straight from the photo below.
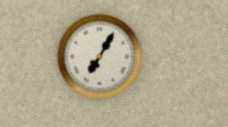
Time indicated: 7:05
